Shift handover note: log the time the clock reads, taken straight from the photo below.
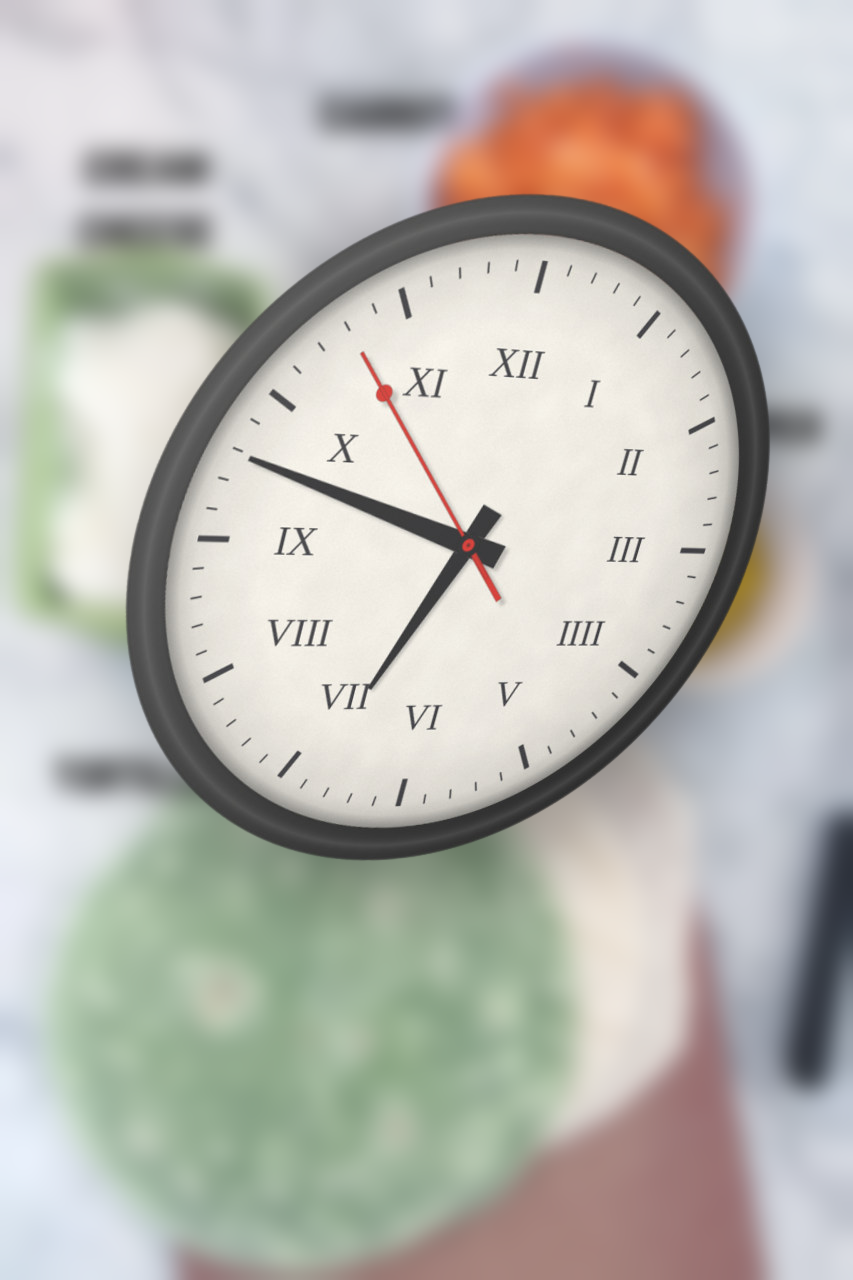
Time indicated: 6:47:53
